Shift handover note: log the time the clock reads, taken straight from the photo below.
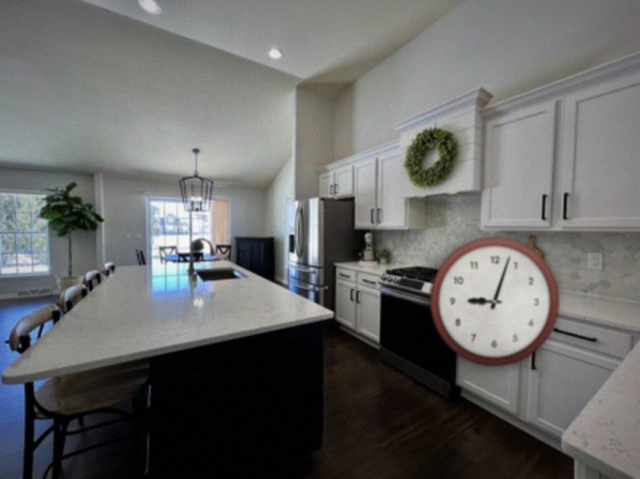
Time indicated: 9:03
